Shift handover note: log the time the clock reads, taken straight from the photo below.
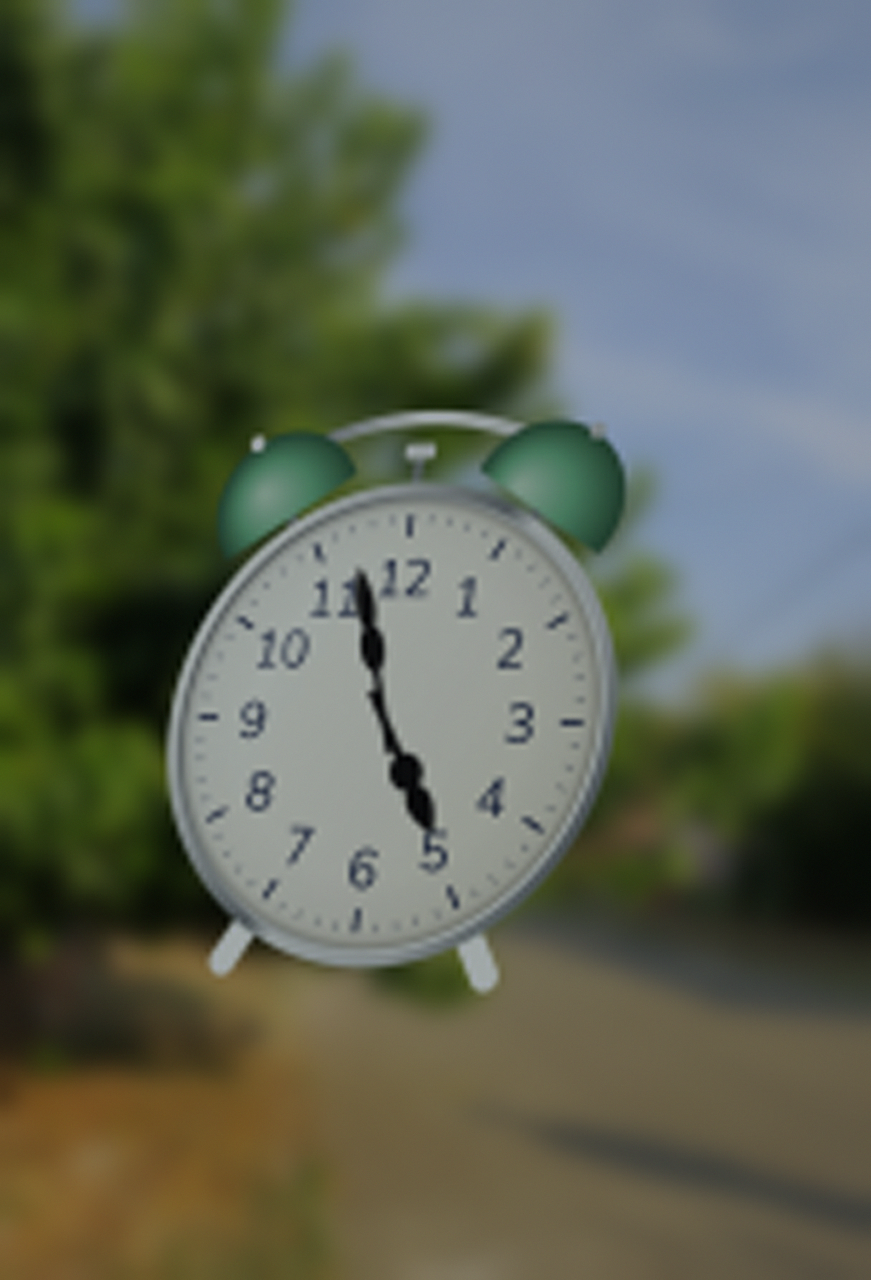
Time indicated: 4:57
